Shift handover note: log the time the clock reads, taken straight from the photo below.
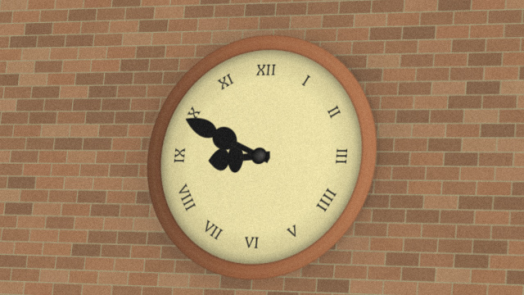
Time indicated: 8:49
